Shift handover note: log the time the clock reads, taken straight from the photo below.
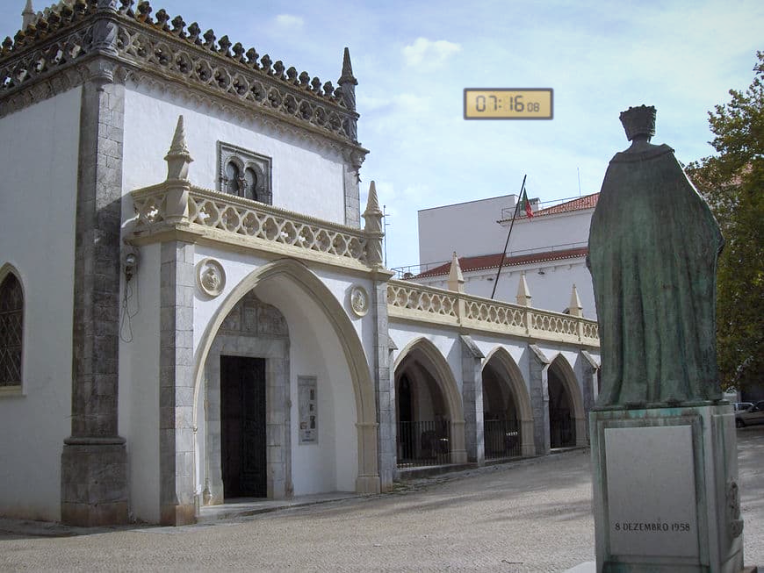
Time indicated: 7:16:08
